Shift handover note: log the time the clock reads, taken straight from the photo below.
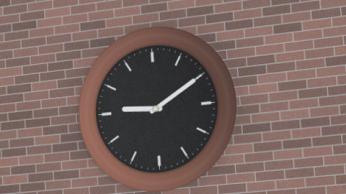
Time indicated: 9:10
